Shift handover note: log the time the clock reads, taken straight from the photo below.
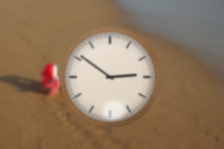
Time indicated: 2:51
